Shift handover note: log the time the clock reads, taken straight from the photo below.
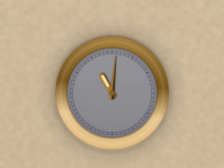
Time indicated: 11:01
